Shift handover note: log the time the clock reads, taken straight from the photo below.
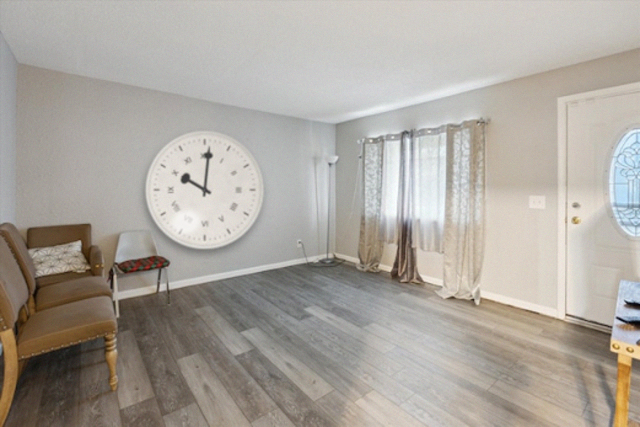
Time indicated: 10:01
